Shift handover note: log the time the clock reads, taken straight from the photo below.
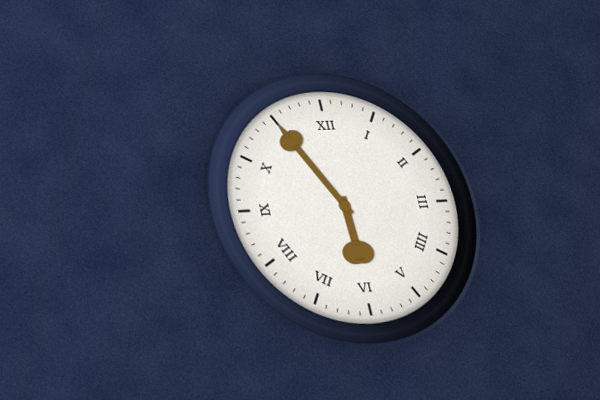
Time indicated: 5:55
